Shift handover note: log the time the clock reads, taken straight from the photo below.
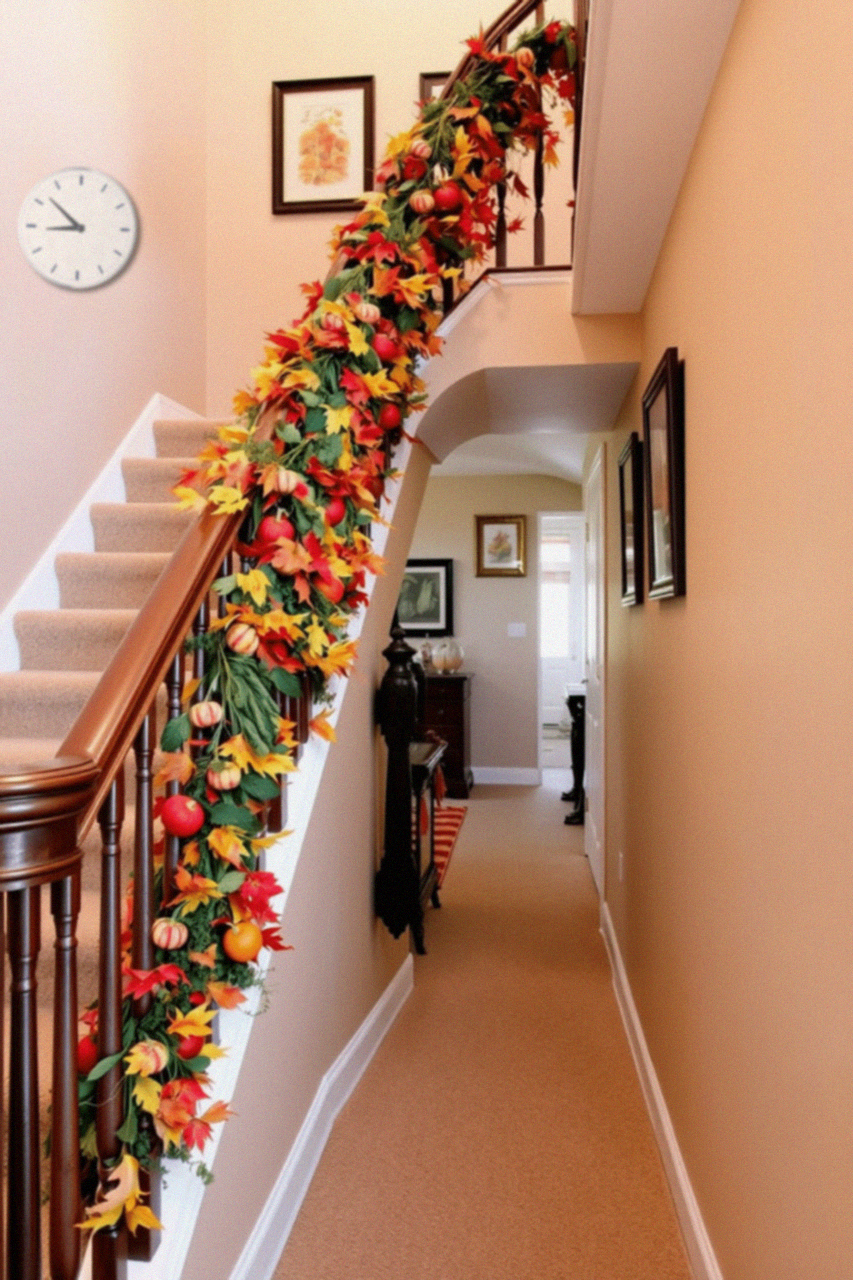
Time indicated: 8:52
